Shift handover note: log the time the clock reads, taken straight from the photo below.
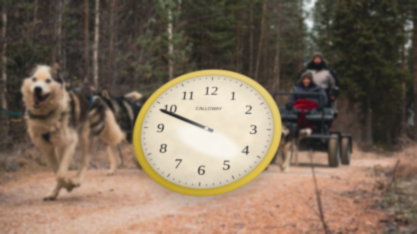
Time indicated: 9:49
